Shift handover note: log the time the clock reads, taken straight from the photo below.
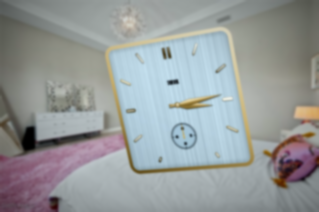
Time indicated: 3:14
